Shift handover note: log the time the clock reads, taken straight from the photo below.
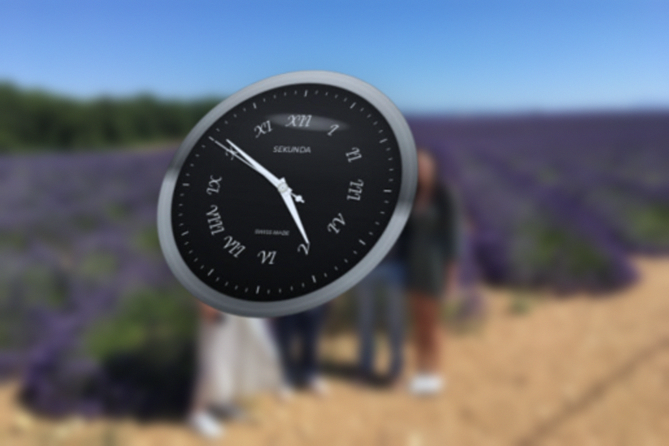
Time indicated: 4:50:50
